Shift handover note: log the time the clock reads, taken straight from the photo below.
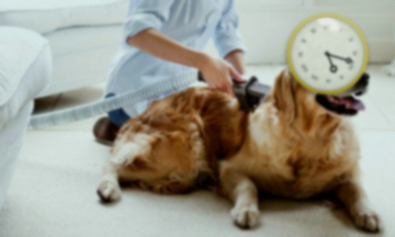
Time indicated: 5:18
